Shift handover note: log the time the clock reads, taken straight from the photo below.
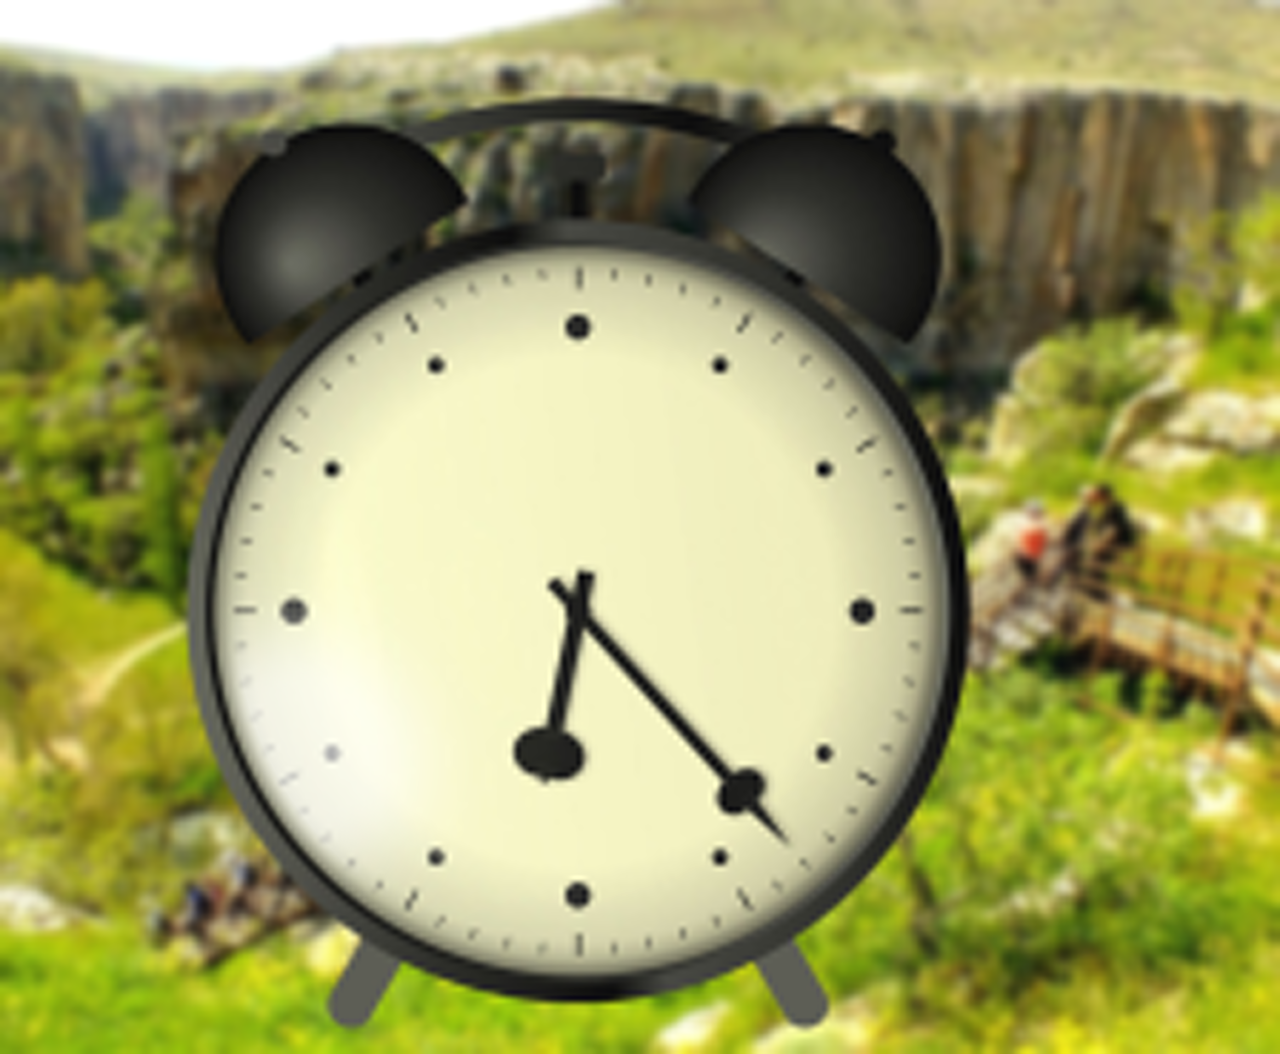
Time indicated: 6:23
